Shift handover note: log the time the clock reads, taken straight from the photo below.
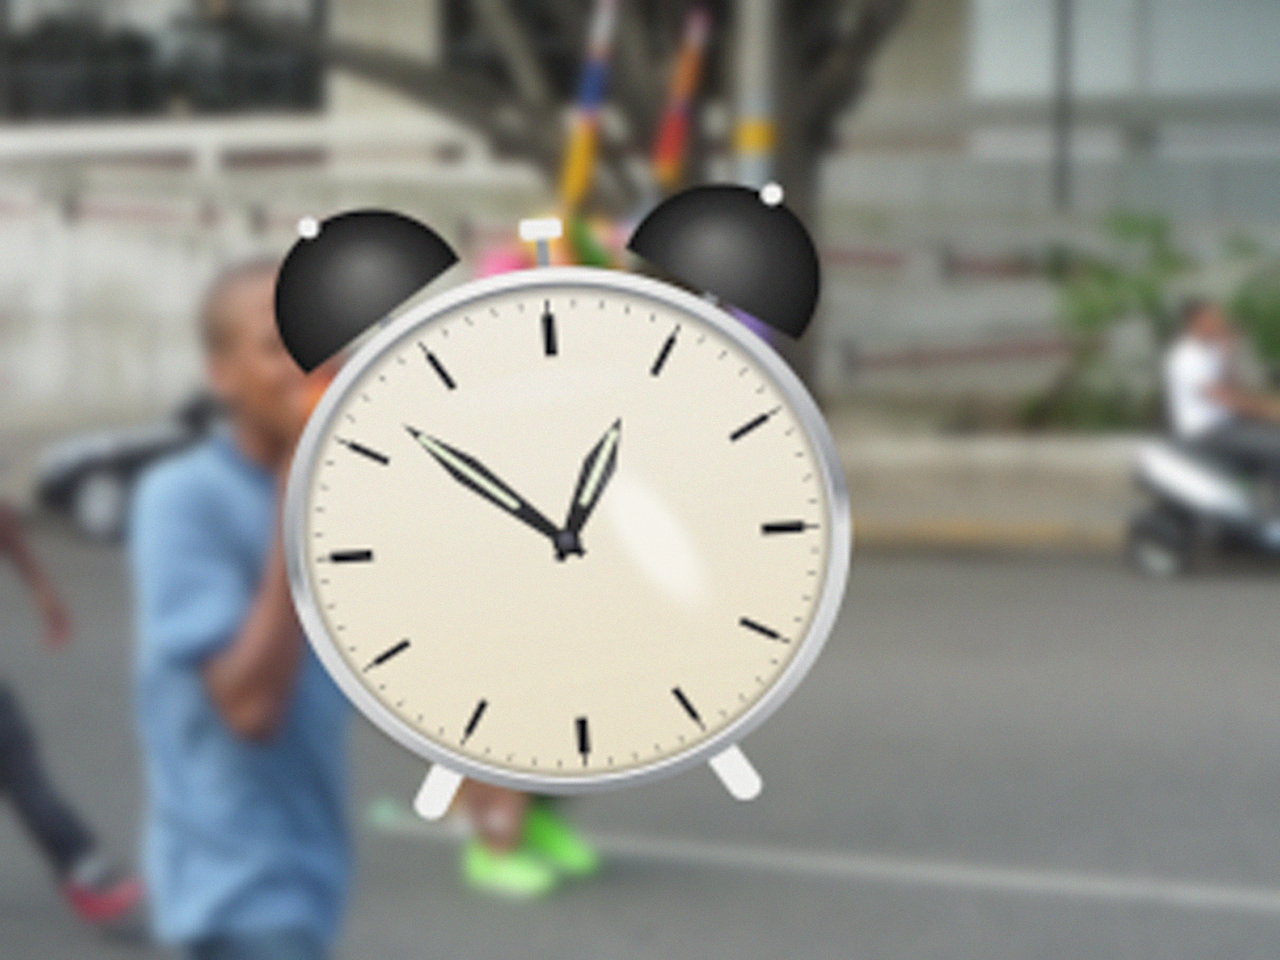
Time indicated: 12:52
